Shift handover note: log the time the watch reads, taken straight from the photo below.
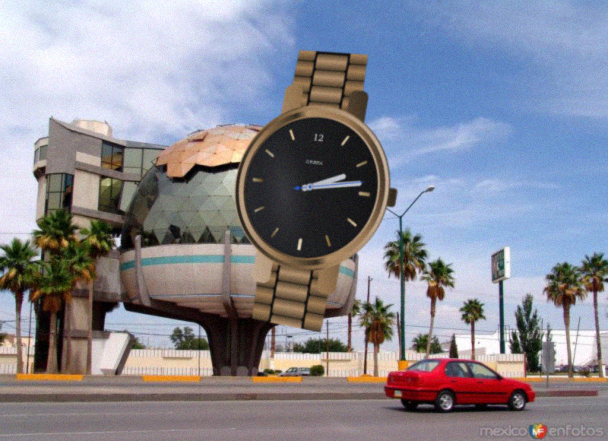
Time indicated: 2:13:13
